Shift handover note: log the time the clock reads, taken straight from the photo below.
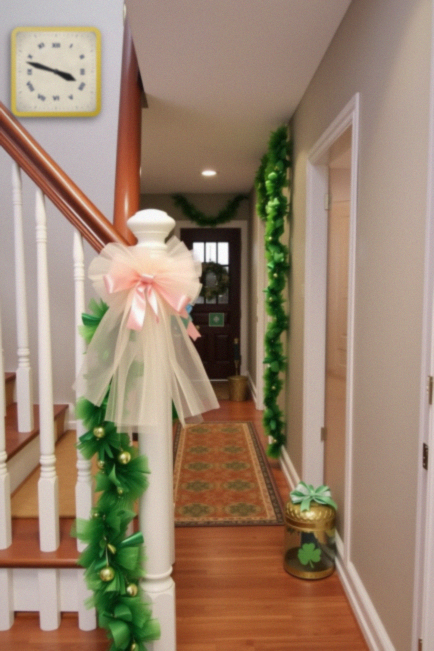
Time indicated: 3:48
